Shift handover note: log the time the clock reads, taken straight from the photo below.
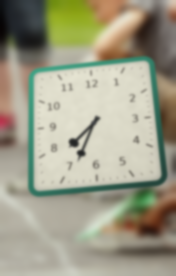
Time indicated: 7:34
